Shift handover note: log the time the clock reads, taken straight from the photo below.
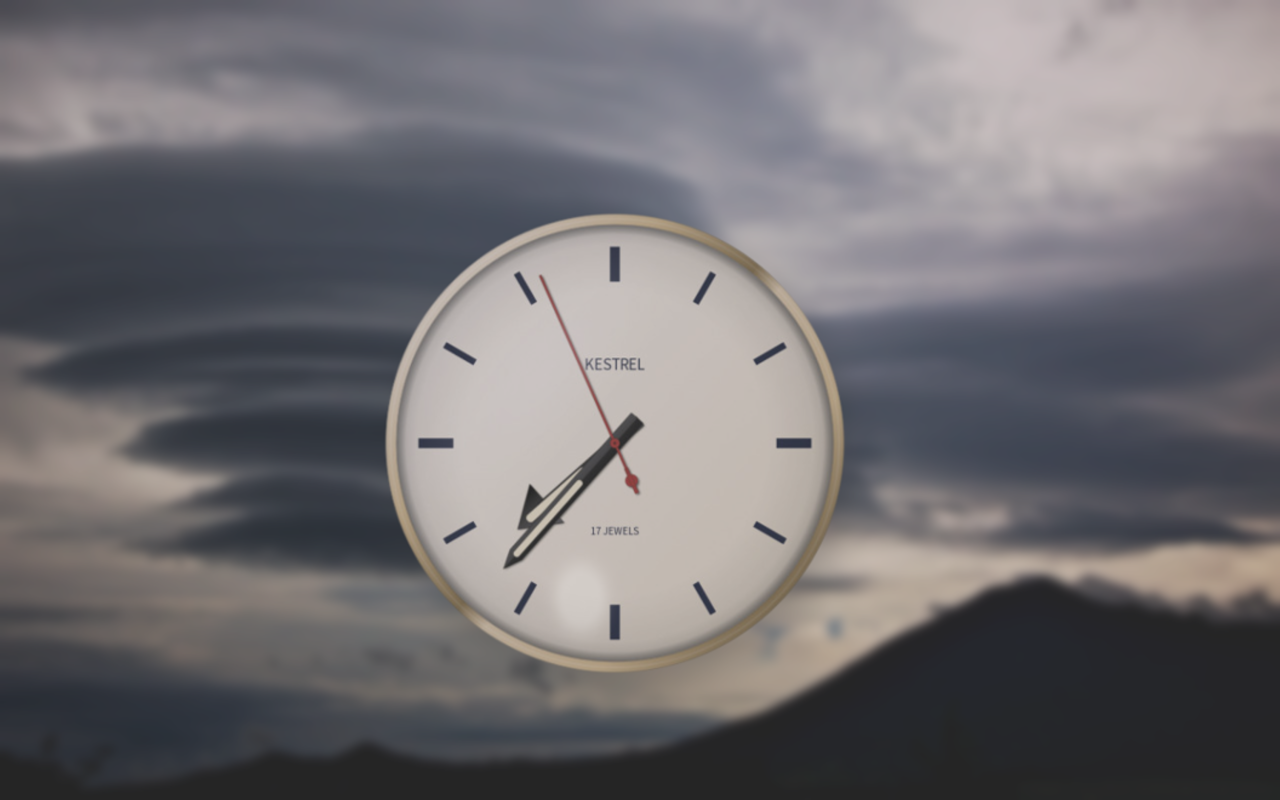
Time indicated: 7:36:56
